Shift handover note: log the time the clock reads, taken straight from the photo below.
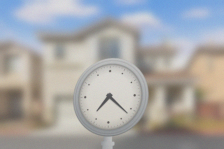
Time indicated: 7:22
